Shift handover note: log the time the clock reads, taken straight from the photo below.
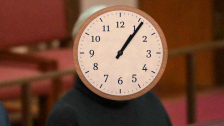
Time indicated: 1:06
